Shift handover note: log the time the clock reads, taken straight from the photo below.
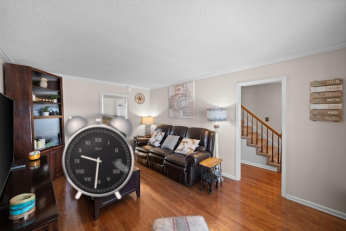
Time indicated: 9:31
